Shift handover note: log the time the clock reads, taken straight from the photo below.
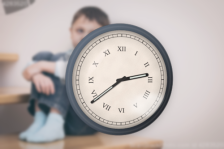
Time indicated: 2:39
